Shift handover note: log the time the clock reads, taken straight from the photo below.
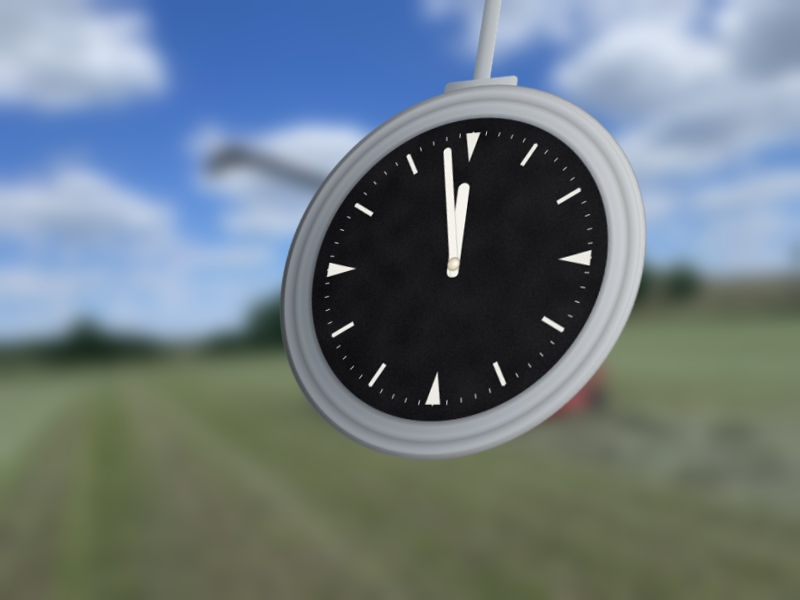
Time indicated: 11:58
